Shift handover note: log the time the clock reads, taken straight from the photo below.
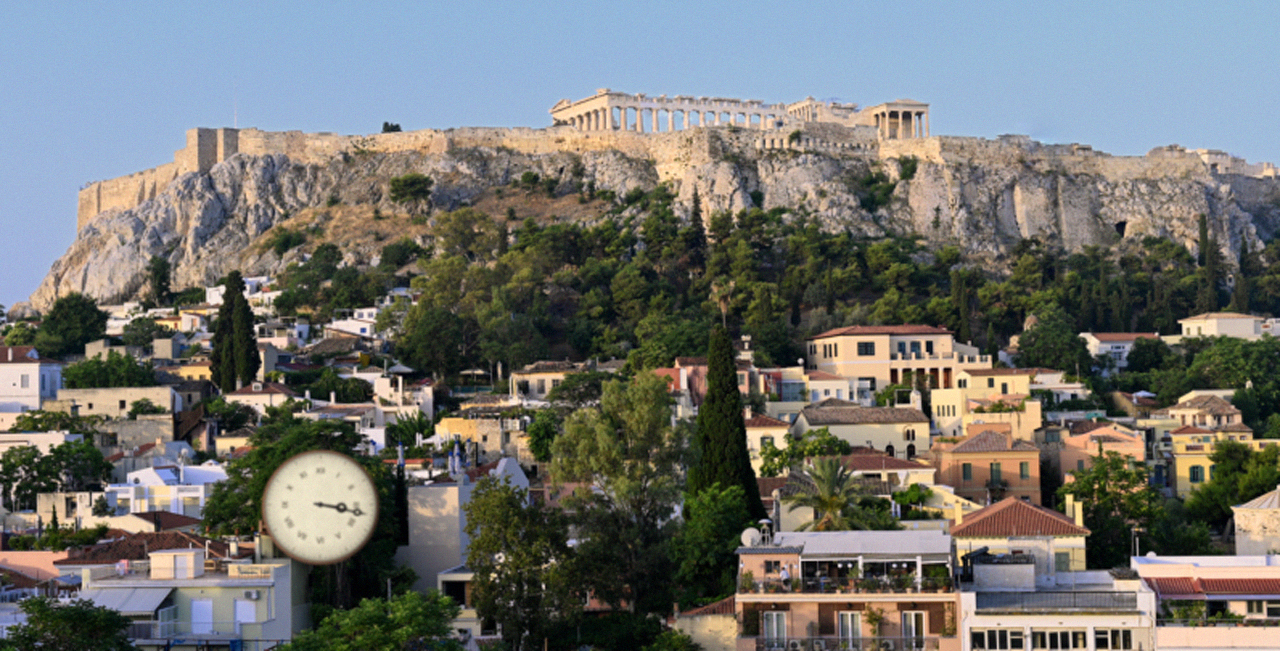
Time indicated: 3:17
